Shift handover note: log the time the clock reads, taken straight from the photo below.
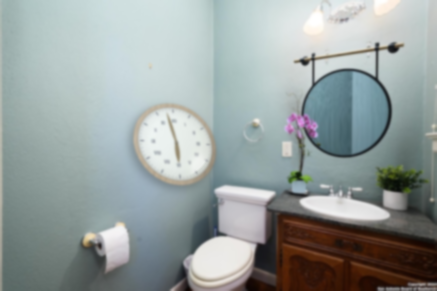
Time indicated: 5:58
